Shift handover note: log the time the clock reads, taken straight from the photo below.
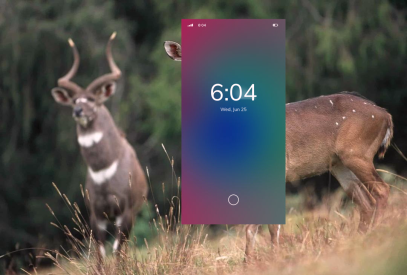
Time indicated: 6:04
